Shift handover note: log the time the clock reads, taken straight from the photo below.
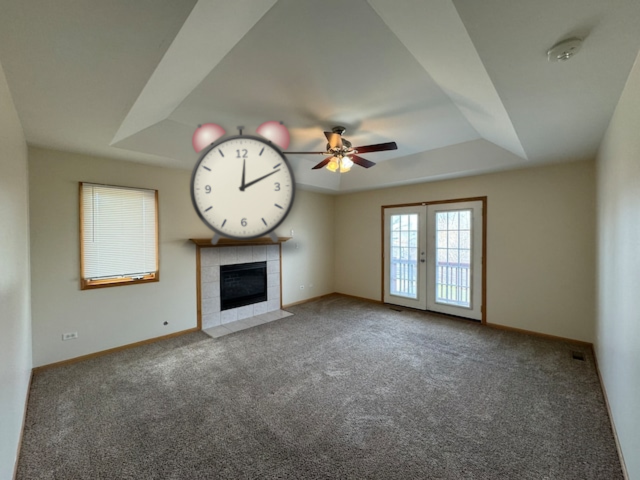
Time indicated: 12:11
